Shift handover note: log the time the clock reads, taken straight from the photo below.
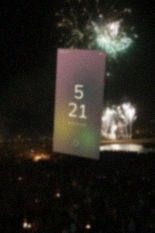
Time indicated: 5:21
